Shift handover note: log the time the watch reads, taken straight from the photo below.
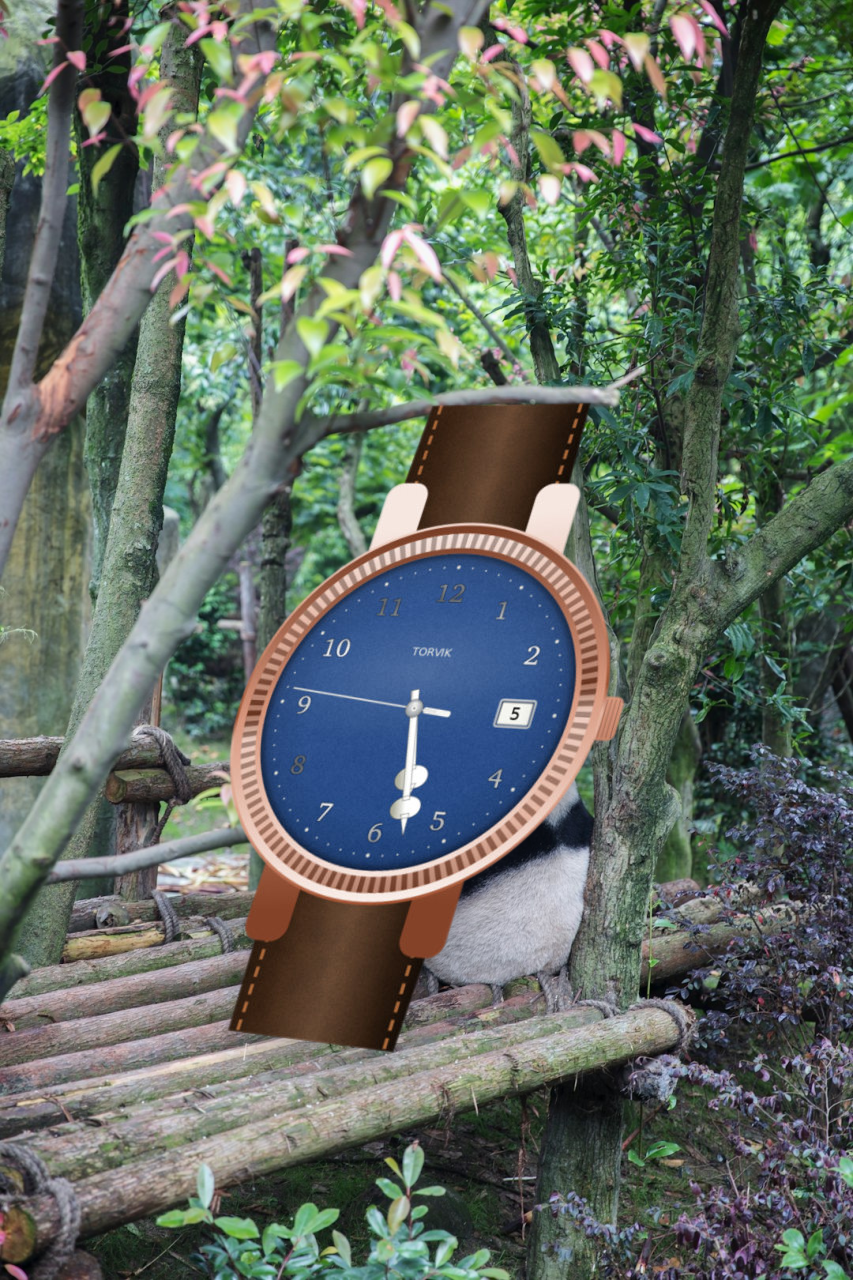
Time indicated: 5:27:46
